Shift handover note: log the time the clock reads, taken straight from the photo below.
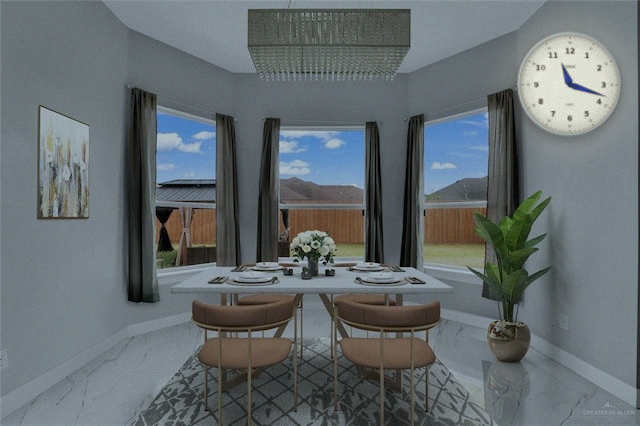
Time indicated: 11:18
